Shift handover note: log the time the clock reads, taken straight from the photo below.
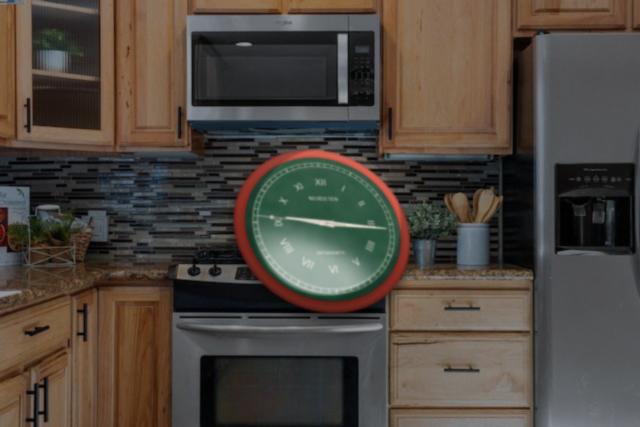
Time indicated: 9:15:46
